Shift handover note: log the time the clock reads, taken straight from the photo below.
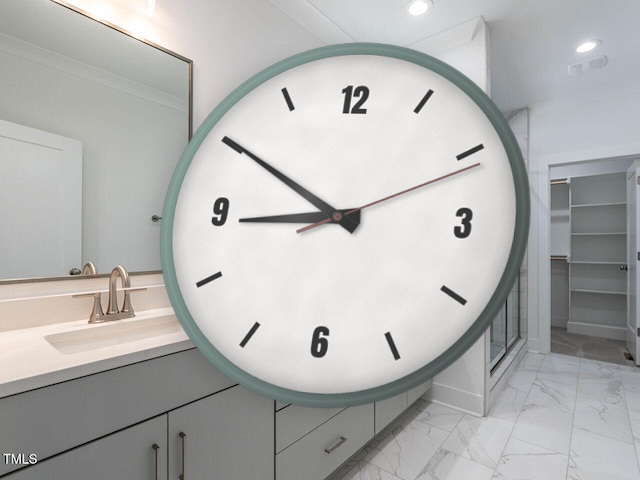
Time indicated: 8:50:11
